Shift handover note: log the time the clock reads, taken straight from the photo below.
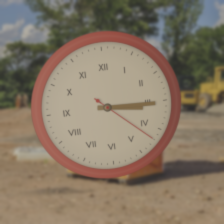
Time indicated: 3:15:22
